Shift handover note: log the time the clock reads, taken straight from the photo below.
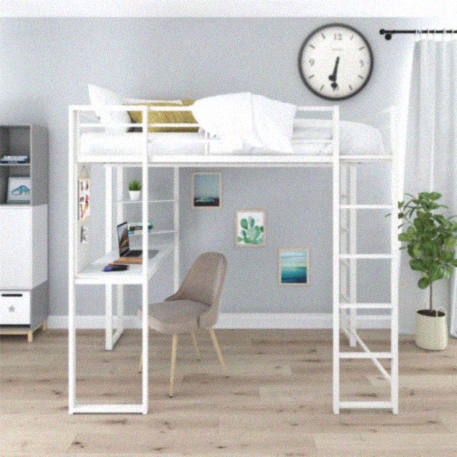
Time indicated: 6:31
